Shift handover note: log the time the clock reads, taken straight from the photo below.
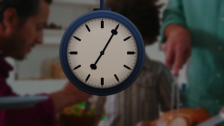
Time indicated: 7:05
